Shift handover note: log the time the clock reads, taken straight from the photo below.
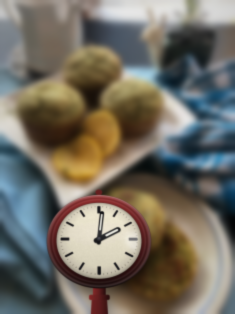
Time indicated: 2:01
